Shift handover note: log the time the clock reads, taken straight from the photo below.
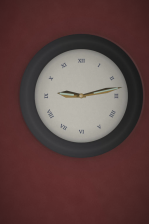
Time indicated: 9:13
